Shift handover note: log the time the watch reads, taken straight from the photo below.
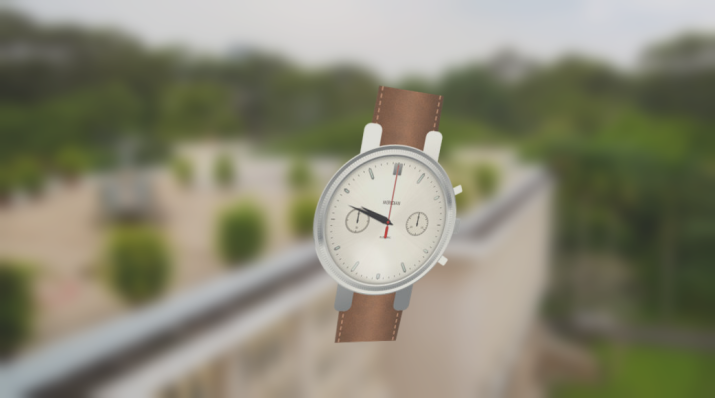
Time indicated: 9:48
